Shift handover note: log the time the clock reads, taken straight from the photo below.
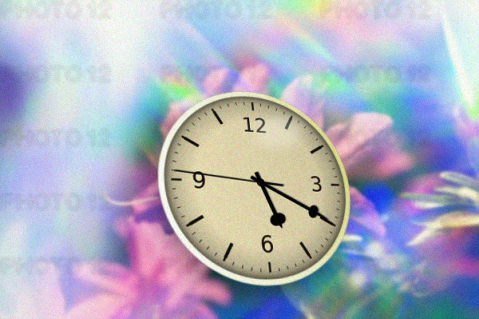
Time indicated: 5:19:46
